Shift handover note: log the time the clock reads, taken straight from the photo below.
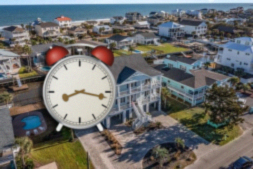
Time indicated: 8:17
